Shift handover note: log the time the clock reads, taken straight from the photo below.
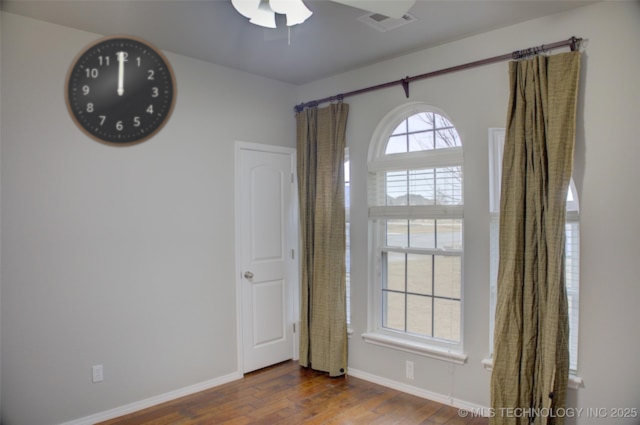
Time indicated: 12:00
